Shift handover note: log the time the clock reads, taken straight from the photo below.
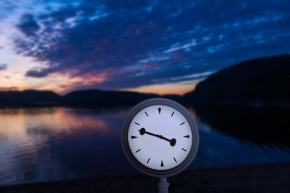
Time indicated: 3:48
